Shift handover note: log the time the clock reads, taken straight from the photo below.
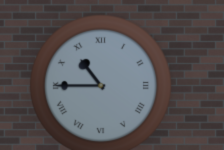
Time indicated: 10:45
